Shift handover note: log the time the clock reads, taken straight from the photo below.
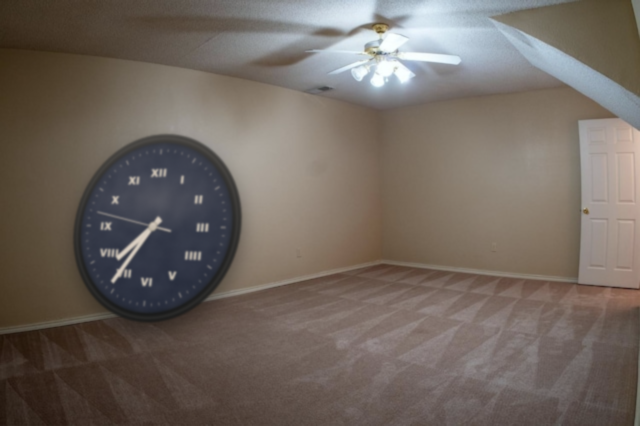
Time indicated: 7:35:47
